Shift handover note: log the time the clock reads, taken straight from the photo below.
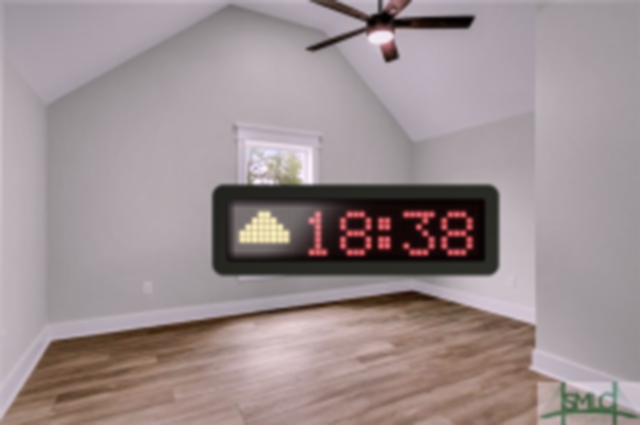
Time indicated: 18:38
